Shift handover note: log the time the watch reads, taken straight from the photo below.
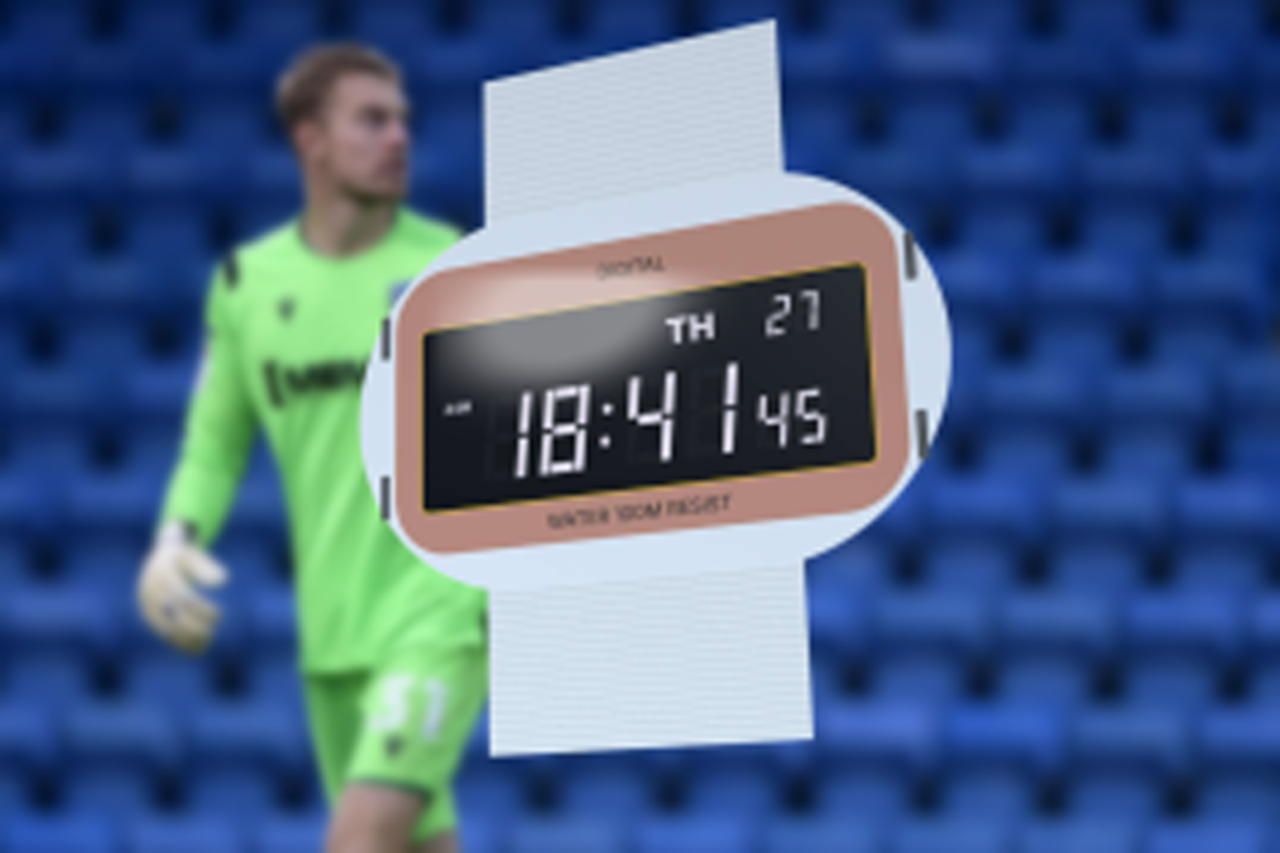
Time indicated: 18:41:45
